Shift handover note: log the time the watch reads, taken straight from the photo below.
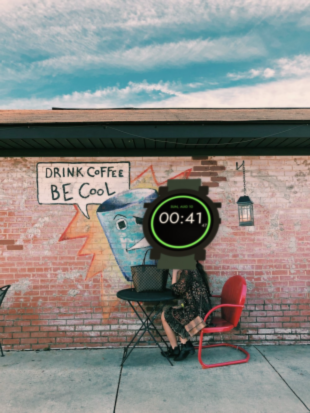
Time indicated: 0:41
